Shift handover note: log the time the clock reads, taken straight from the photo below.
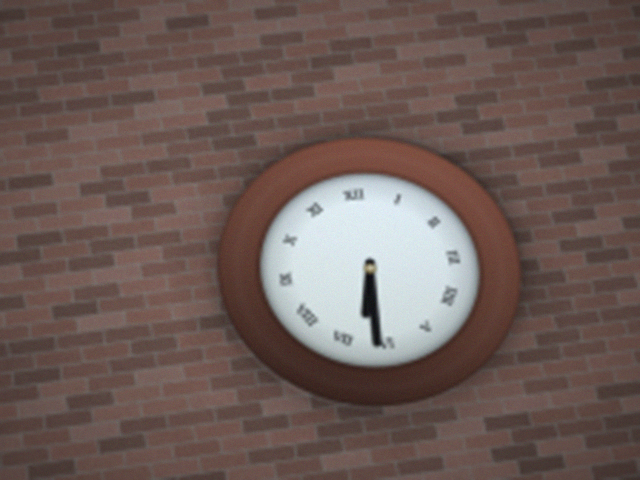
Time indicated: 6:31
